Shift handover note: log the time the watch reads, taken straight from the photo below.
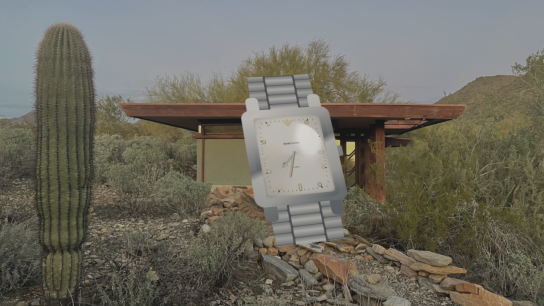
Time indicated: 7:33
